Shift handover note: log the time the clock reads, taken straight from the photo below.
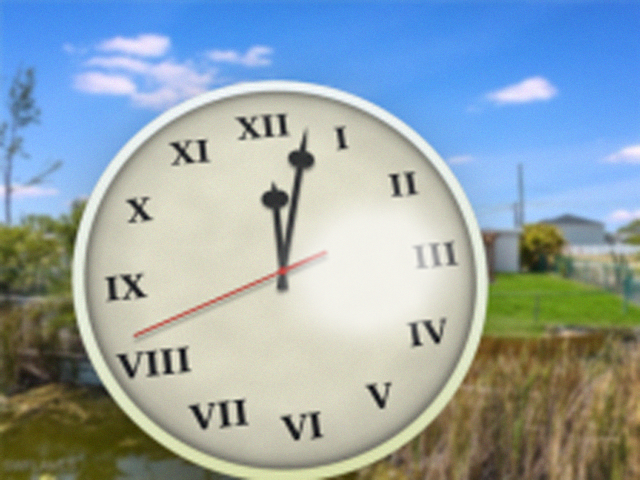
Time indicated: 12:02:42
